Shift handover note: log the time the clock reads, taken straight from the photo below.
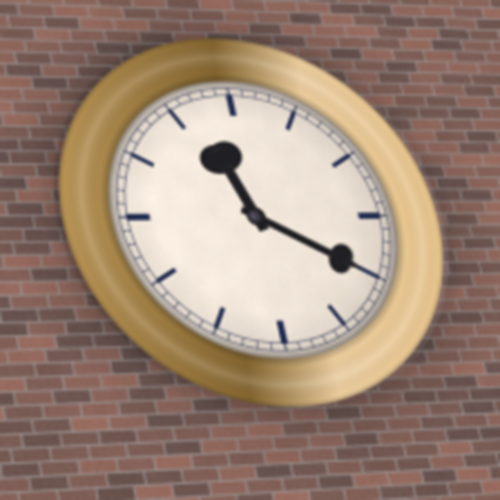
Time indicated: 11:20
